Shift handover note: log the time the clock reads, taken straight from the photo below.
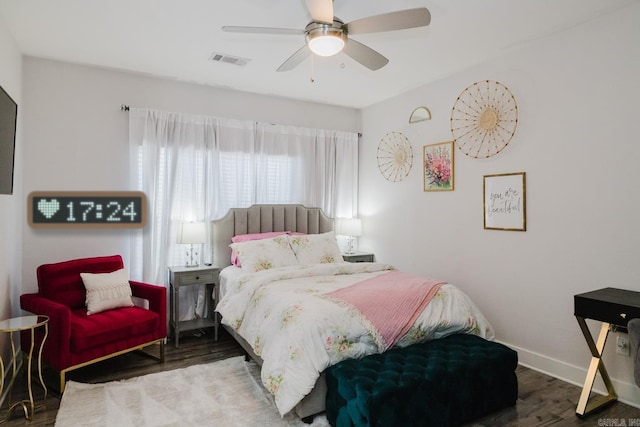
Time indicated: 17:24
